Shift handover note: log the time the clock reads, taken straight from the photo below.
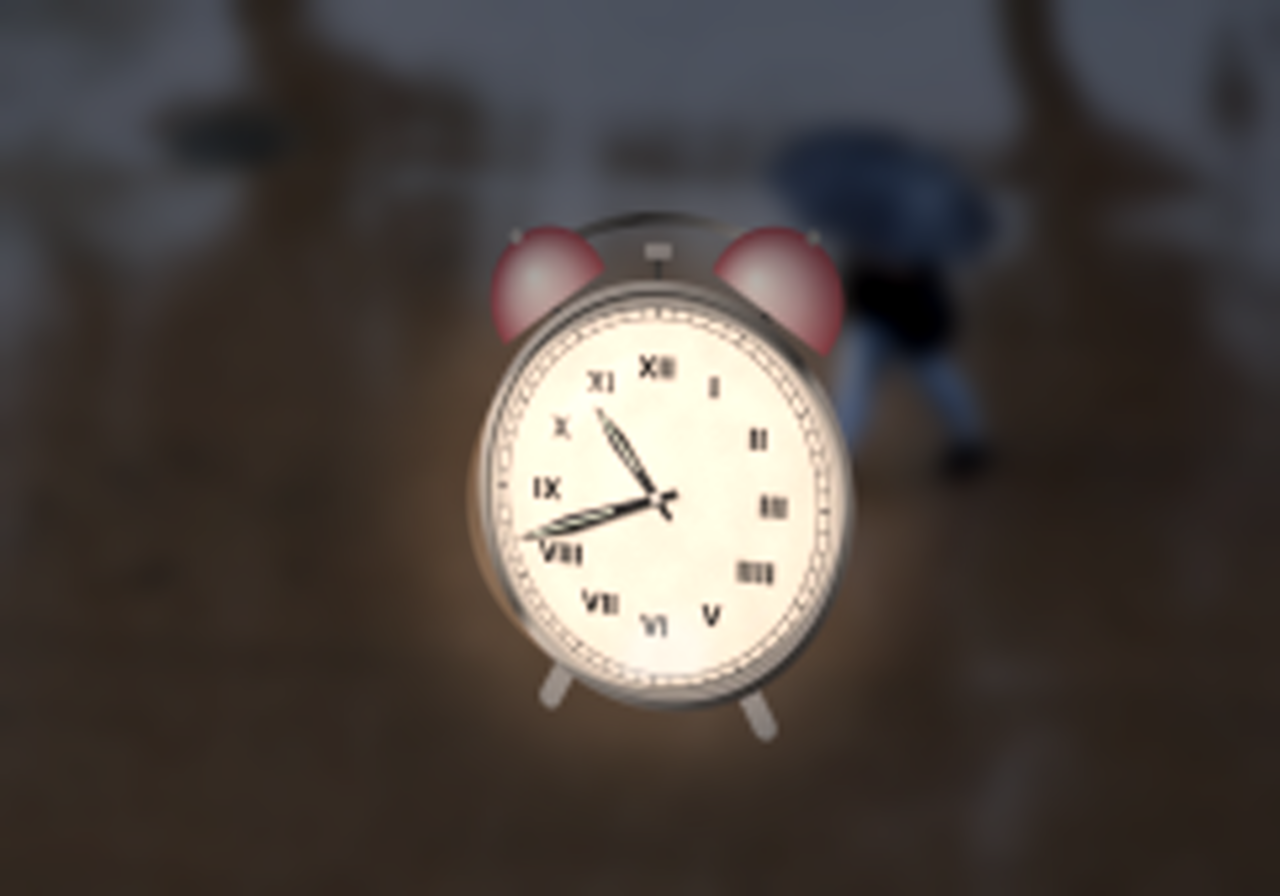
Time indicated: 10:42
